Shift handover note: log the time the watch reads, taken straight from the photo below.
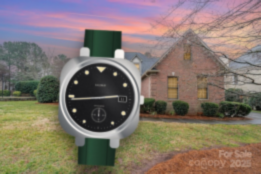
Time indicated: 2:44
